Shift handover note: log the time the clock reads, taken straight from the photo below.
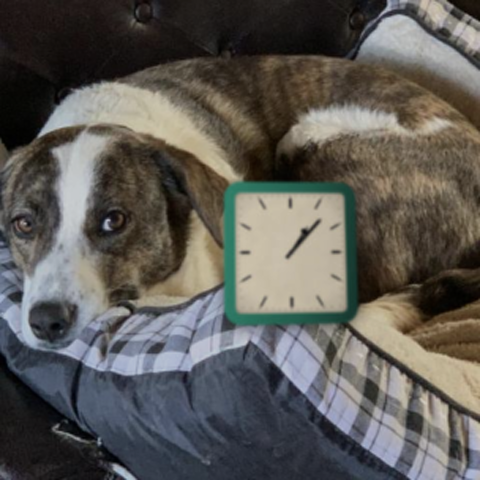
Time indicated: 1:07
